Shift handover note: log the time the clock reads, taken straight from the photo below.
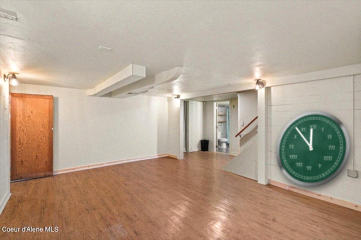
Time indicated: 11:53
